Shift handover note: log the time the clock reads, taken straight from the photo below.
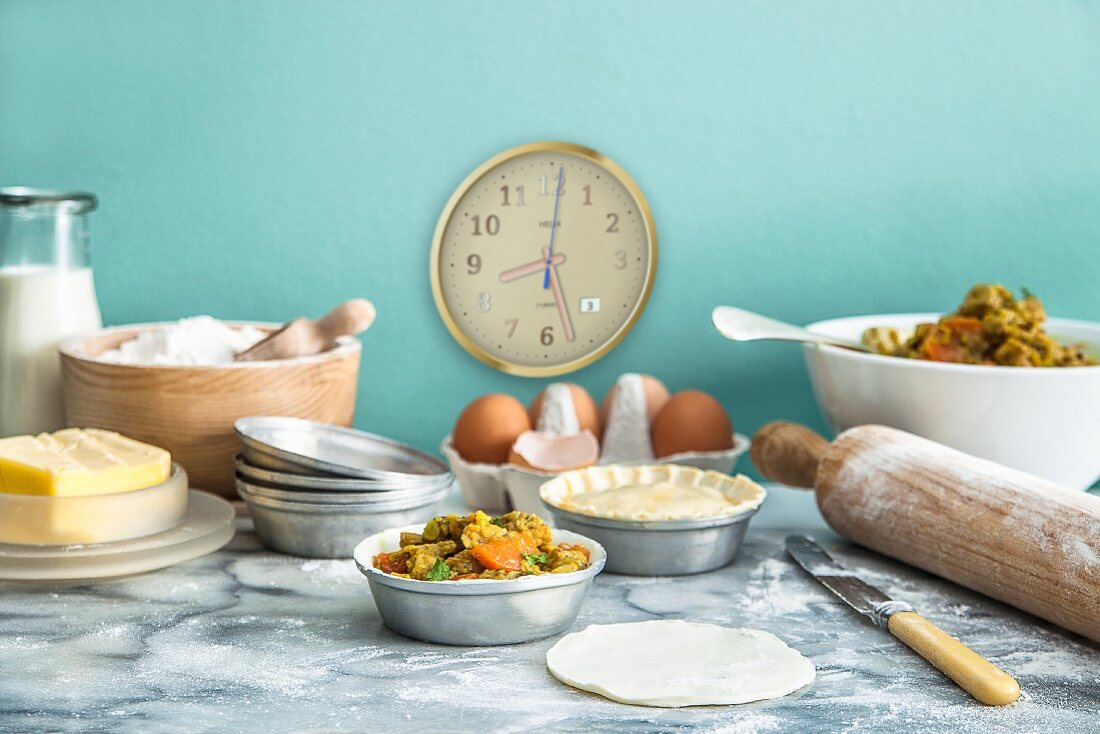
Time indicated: 8:27:01
